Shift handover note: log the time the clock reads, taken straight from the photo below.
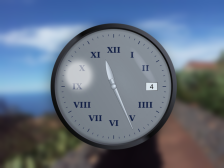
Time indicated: 11:26
